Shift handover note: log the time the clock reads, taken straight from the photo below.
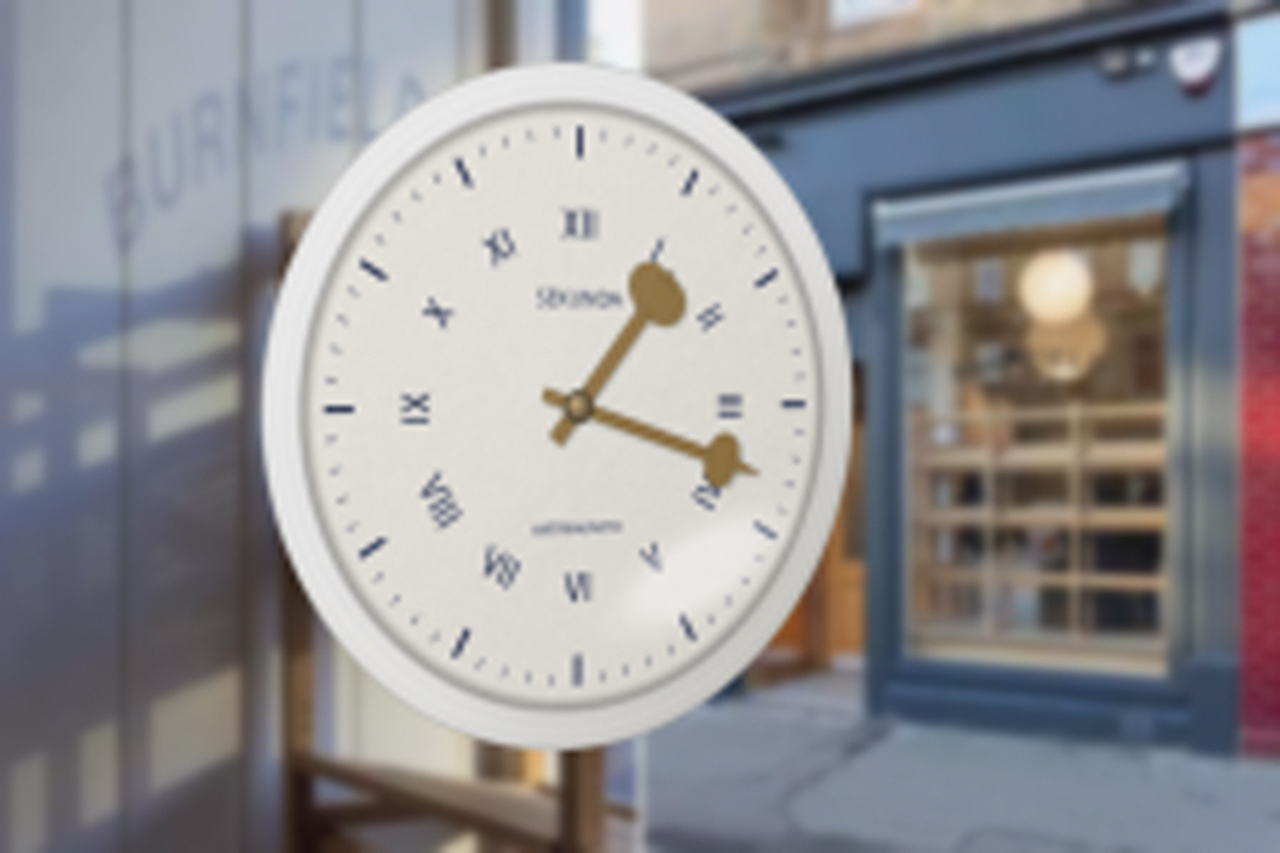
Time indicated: 1:18
